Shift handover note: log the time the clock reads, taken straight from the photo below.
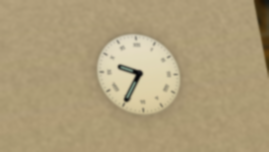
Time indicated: 9:35
